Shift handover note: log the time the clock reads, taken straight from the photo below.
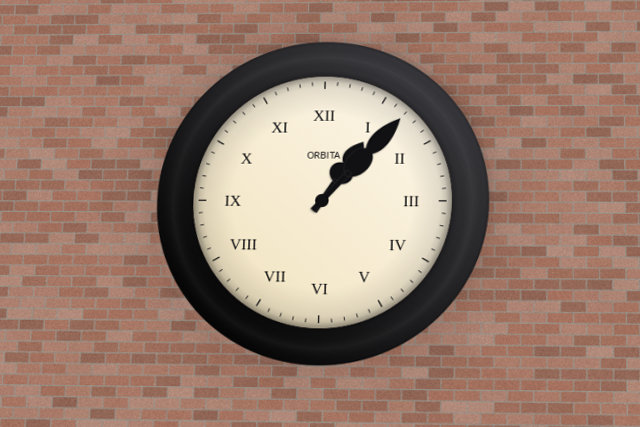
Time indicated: 1:07
